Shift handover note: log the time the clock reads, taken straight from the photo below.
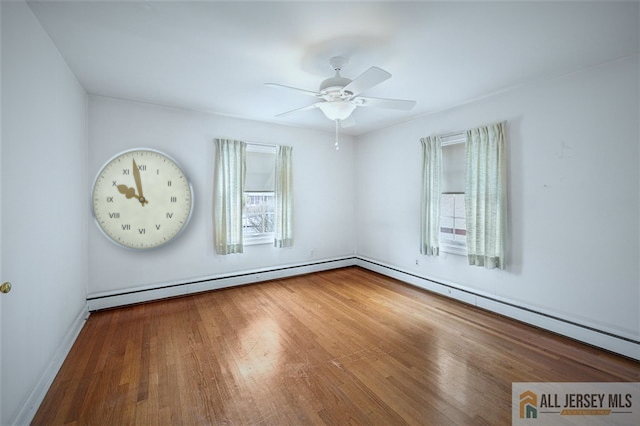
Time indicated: 9:58
